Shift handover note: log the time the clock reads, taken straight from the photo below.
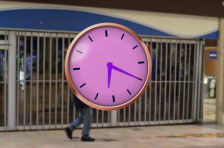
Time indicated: 6:20
